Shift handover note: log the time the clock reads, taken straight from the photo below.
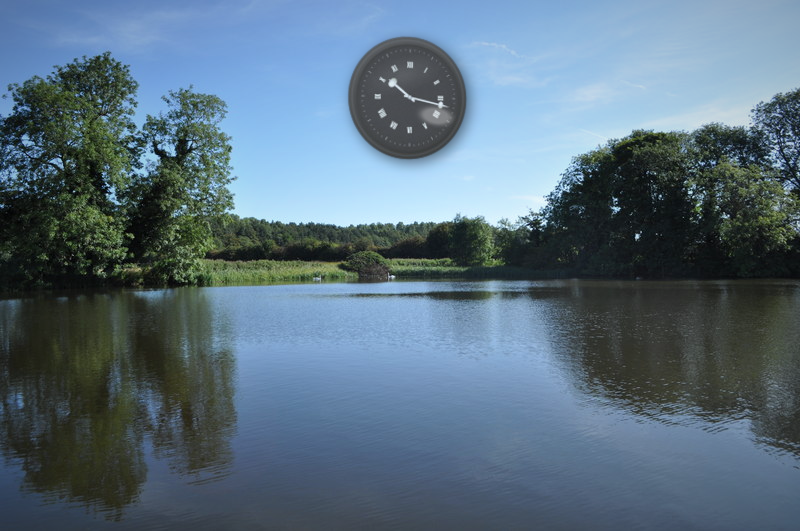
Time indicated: 10:17
